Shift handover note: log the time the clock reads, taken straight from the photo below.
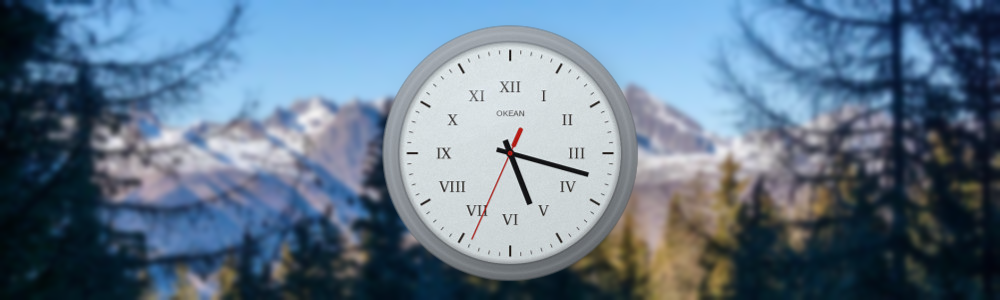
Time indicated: 5:17:34
